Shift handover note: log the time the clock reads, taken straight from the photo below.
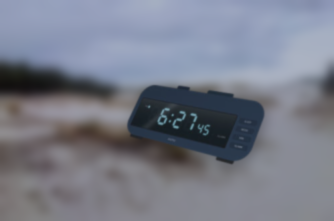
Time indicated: 6:27:45
